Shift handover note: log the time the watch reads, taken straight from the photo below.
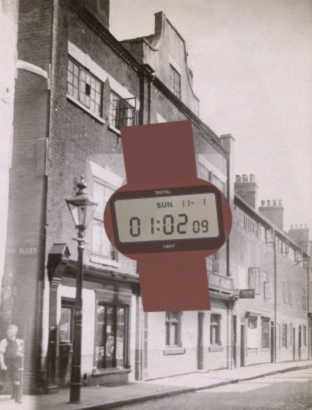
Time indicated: 1:02:09
